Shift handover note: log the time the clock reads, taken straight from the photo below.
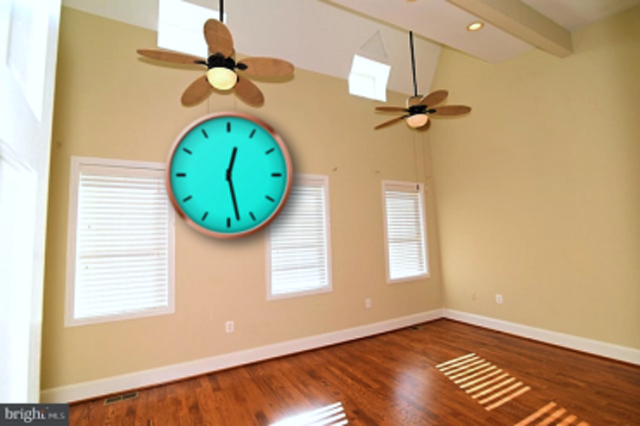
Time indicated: 12:28
